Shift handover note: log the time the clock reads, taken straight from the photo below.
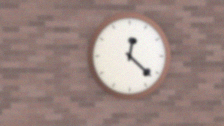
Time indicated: 12:22
